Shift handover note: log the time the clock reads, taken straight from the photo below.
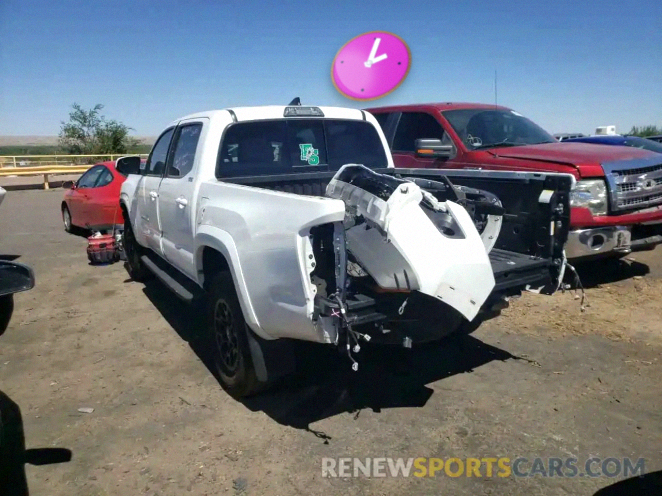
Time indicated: 2:01
